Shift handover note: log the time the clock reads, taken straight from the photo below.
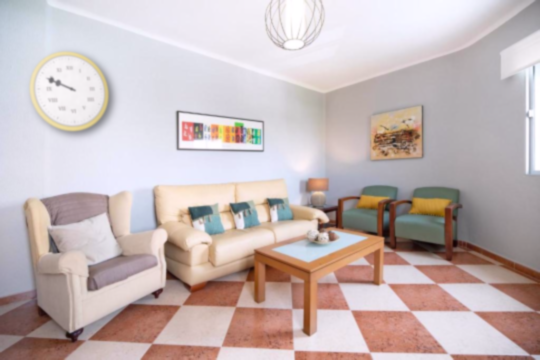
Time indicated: 9:49
